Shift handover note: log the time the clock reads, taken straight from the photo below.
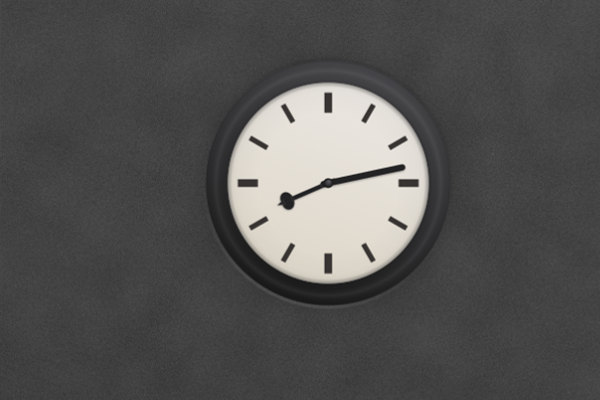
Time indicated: 8:13
